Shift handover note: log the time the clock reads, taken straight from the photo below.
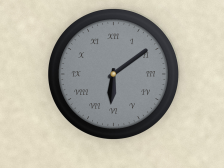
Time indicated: 6:09
